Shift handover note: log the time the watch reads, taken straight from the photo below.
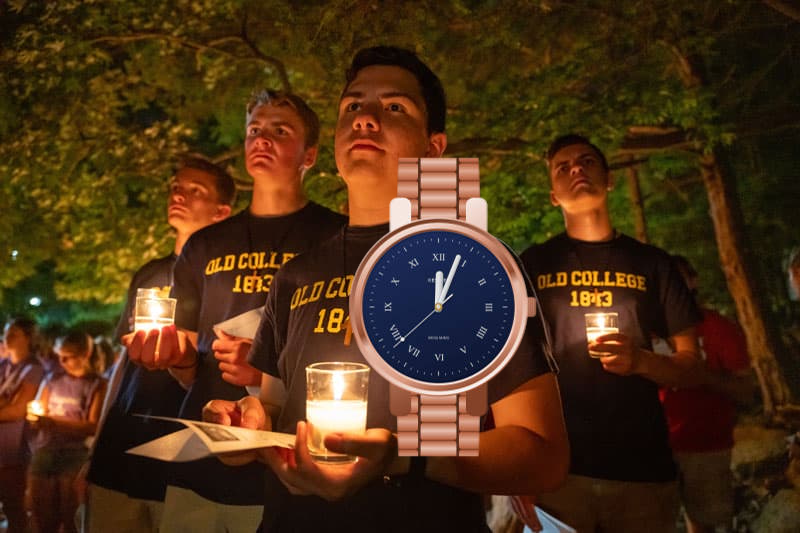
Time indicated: 12:03:38
